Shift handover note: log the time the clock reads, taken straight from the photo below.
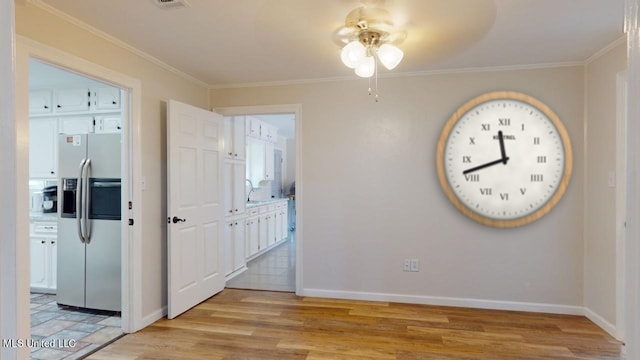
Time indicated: 11:42
